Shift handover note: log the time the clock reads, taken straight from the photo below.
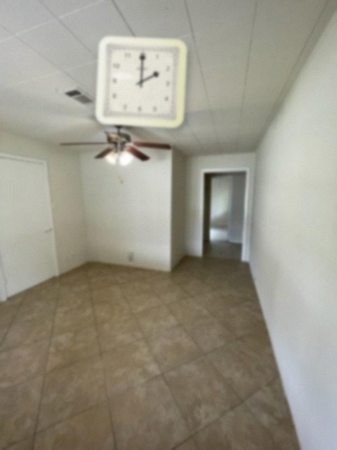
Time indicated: 2:00
